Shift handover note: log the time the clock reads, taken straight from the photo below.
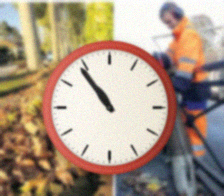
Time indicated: 10:54
